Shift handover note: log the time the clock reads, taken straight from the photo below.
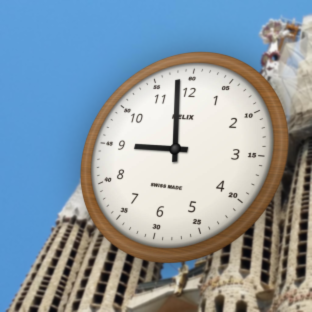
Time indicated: 8:58
